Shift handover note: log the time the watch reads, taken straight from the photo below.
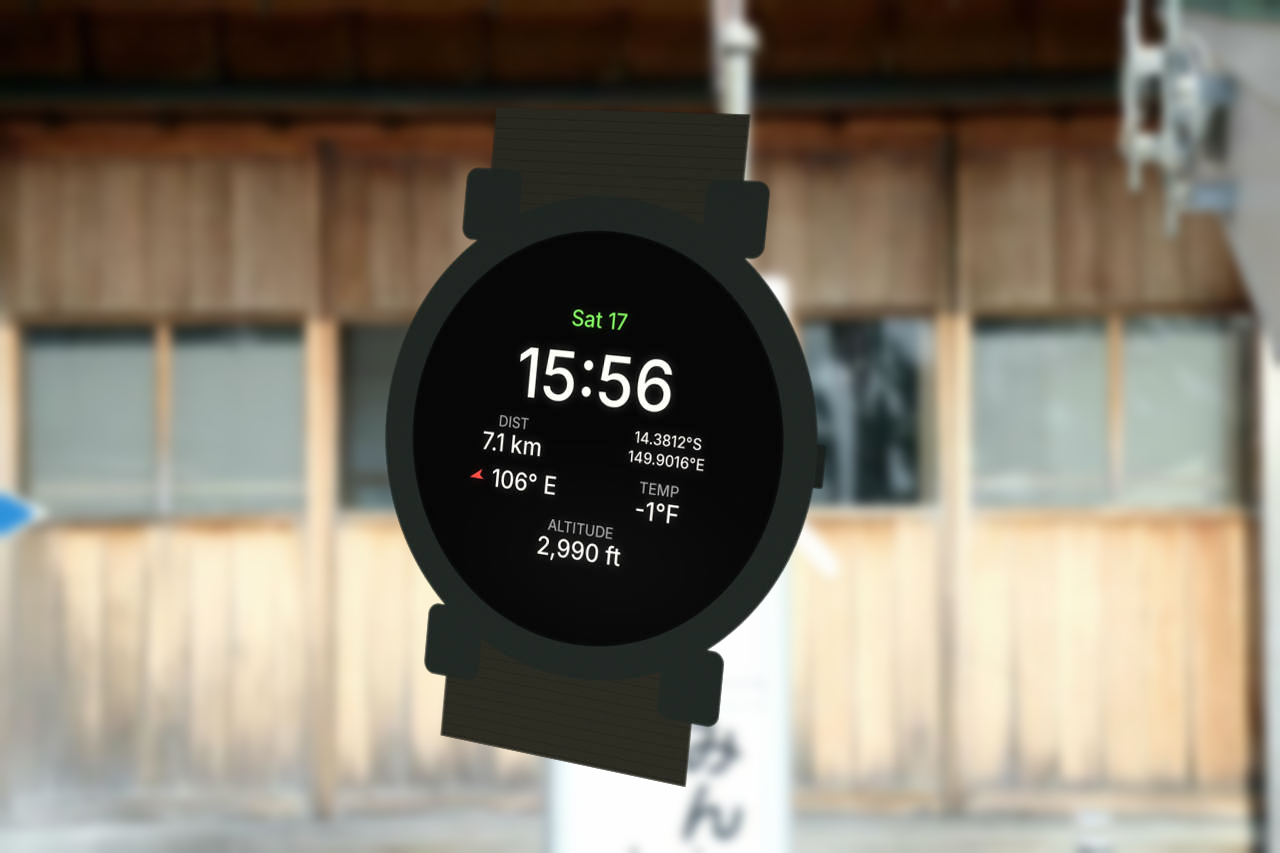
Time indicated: 15:56
